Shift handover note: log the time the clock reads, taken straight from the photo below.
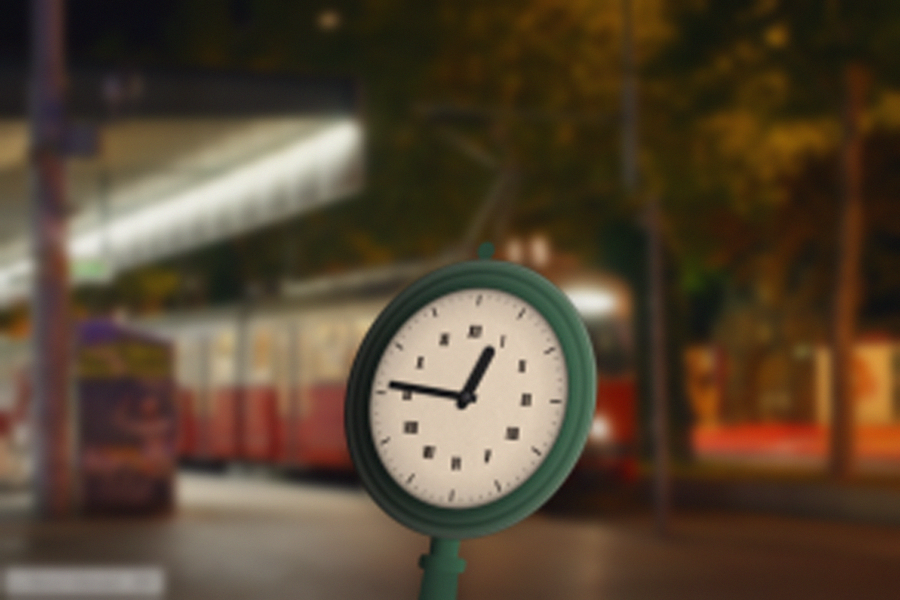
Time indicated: 12:46
